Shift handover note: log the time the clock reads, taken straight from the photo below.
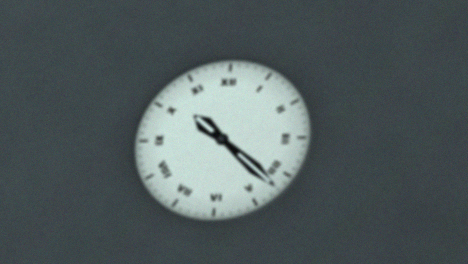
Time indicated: 10:22
